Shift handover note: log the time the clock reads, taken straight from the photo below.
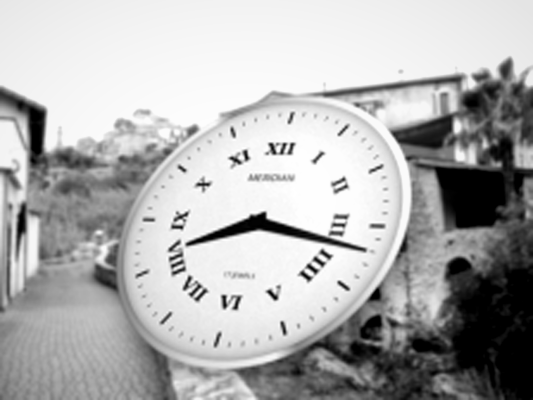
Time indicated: 8:17
